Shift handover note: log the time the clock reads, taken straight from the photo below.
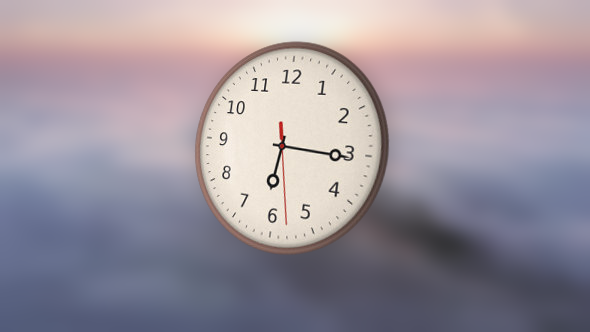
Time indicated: 6:15:28
